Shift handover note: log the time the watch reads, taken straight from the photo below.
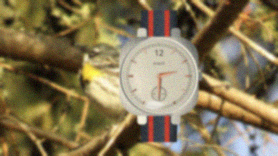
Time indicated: 2:30
